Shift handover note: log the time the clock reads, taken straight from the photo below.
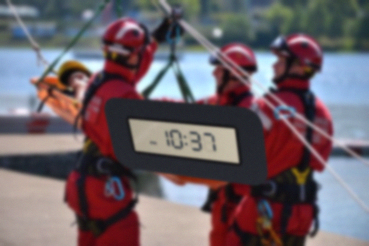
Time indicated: 10:37
